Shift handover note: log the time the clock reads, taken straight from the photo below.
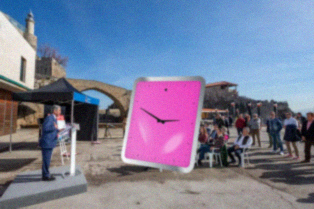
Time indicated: 2:49
